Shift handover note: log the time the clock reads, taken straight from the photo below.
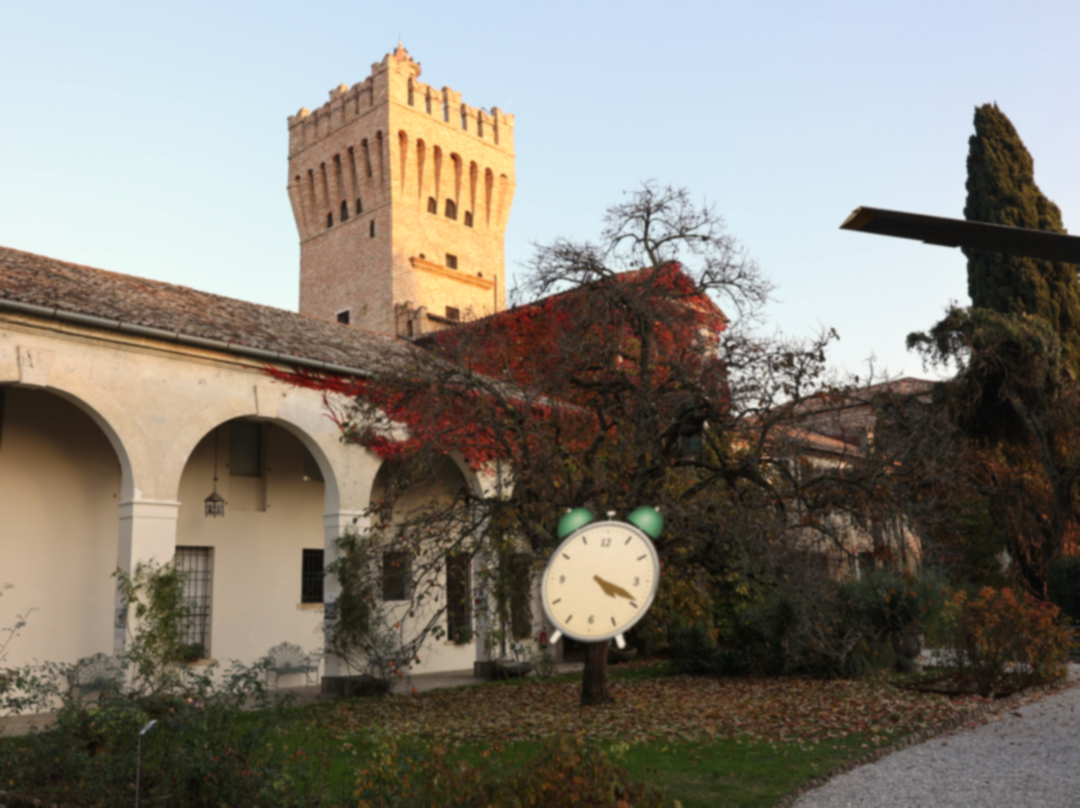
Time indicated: 4:19
